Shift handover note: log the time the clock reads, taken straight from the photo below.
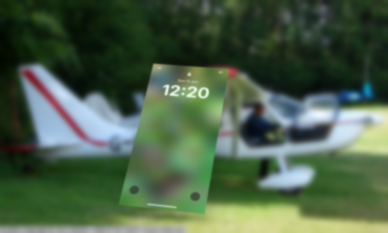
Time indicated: 12:20
